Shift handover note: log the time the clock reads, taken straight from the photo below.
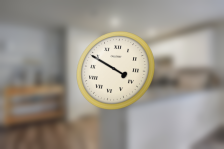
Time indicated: 3:49
